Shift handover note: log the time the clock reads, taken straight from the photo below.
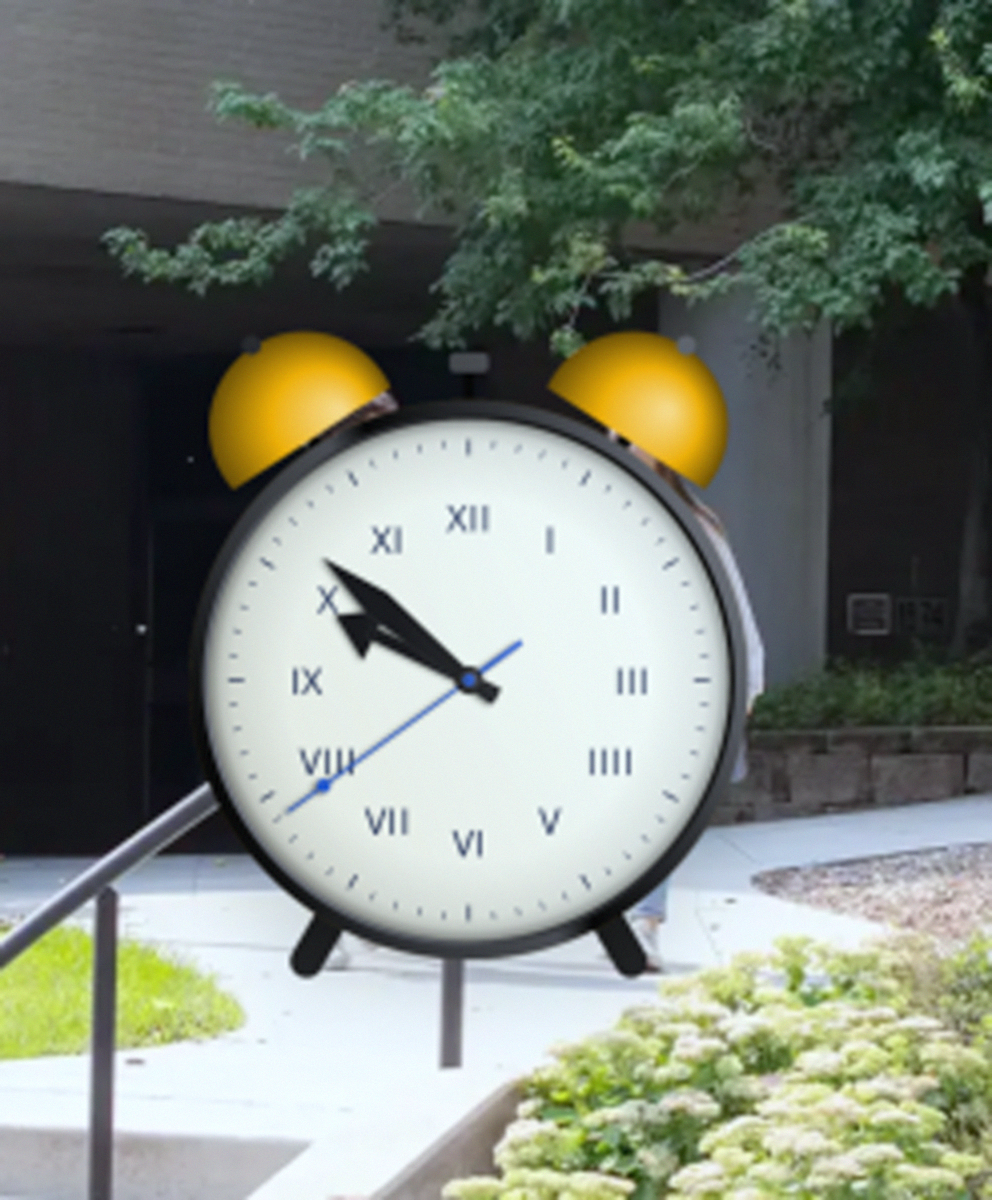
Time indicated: 9:51:39
